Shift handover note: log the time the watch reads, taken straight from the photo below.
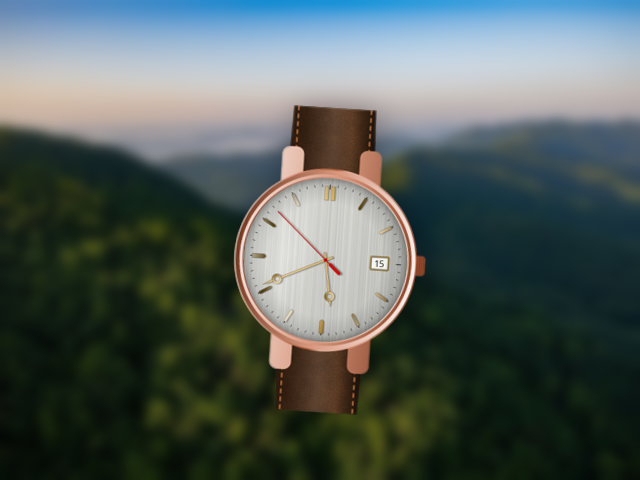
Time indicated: 5:40:52
